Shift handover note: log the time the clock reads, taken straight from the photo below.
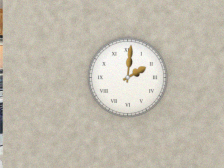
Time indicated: 2:01
